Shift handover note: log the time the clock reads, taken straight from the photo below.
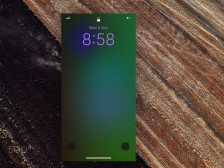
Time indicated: 8:58
